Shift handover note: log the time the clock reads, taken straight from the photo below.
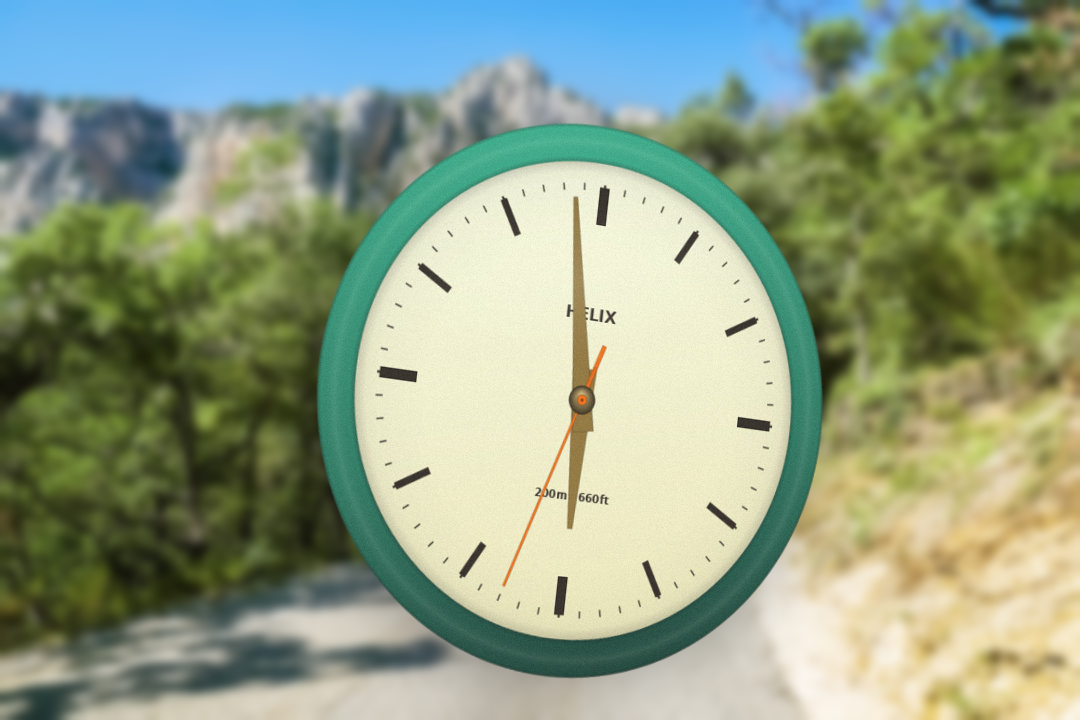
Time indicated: 5:58:33
